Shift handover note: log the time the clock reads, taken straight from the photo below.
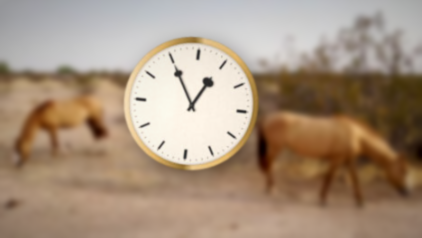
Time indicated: 12:55
